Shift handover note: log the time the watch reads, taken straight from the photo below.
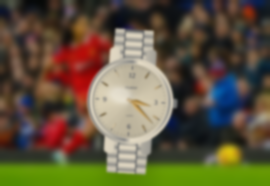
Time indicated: 3:22
